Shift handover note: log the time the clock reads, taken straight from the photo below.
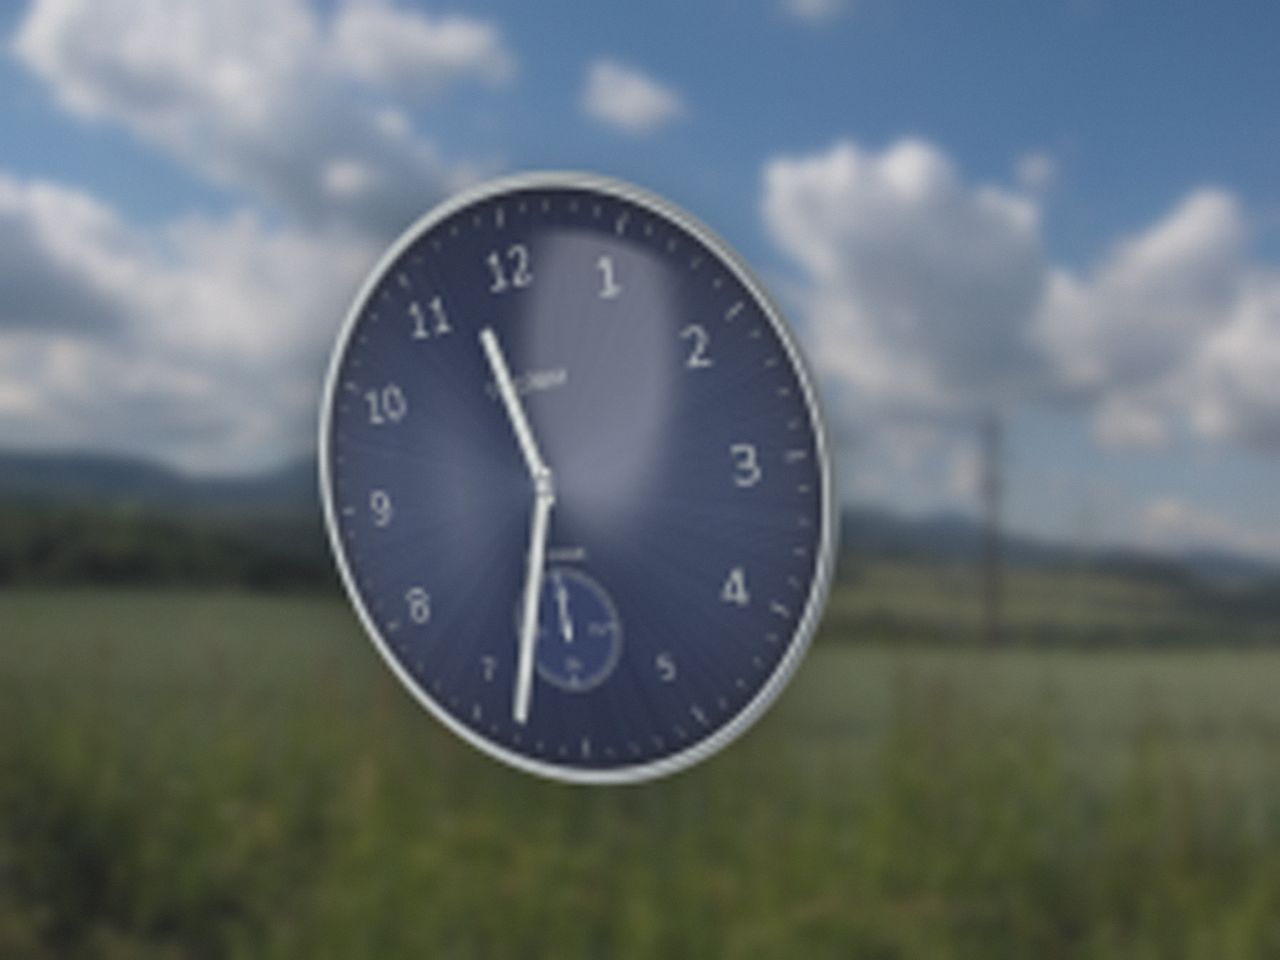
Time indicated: 11:33
